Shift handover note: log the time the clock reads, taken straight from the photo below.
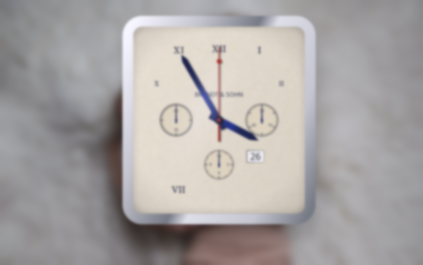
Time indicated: 3:55
